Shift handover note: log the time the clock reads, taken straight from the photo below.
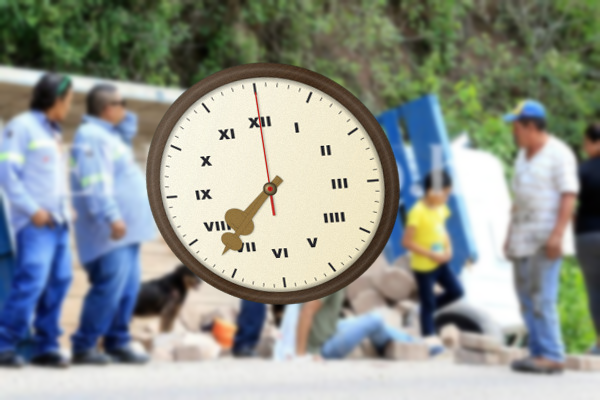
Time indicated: 7:37:00
